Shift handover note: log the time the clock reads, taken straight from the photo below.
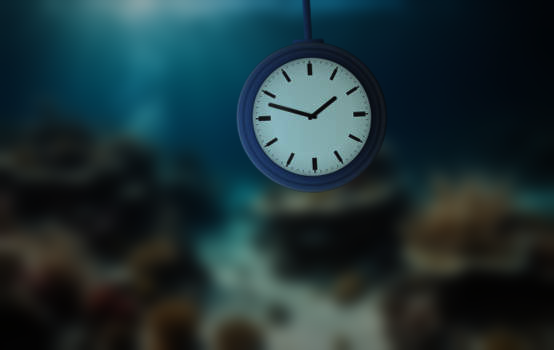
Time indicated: 1:48
